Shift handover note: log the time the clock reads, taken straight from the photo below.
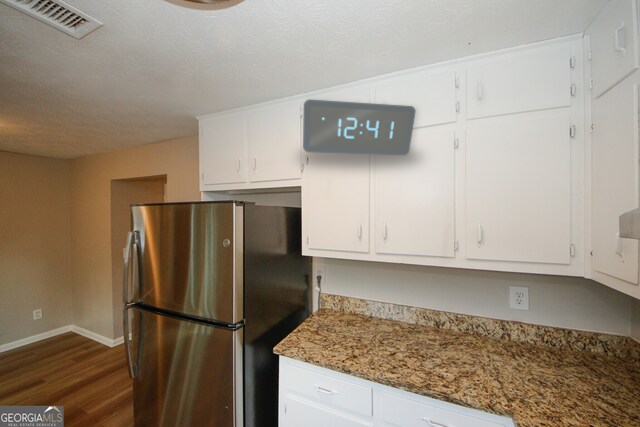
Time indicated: 12:41
